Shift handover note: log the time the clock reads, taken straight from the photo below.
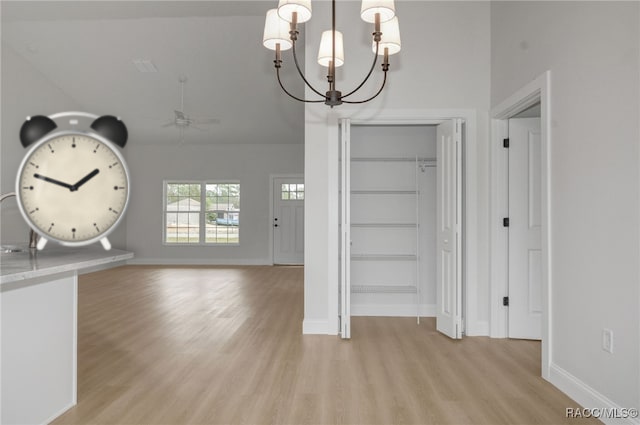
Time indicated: 1:48
